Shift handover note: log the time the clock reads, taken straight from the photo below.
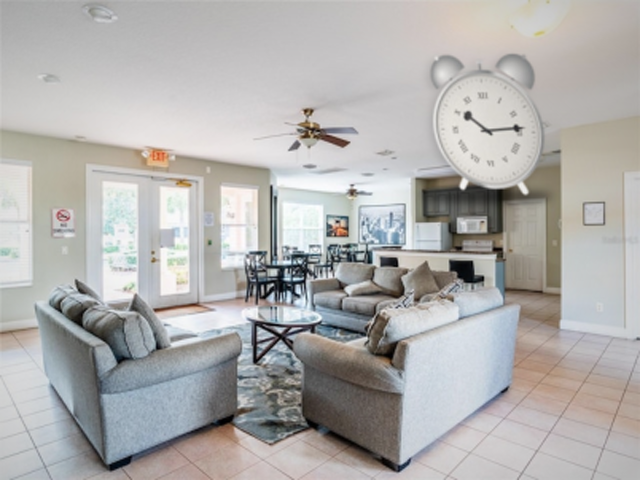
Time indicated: 10:14
